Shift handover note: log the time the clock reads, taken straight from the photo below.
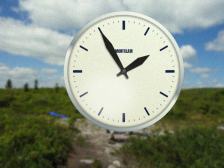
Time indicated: 1:55
